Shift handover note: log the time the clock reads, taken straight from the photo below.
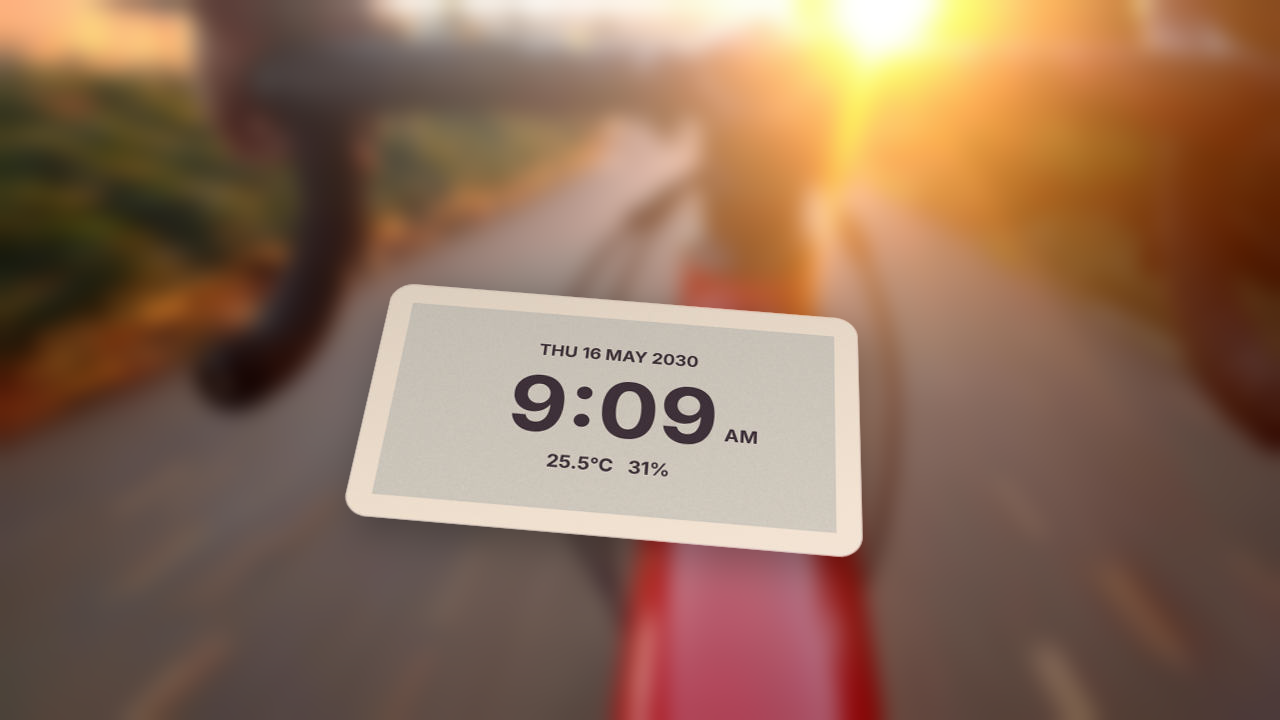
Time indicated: 9:09
